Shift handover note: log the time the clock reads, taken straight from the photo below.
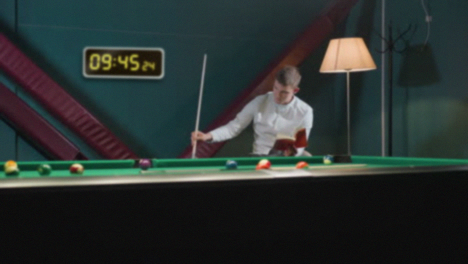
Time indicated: 9:45
